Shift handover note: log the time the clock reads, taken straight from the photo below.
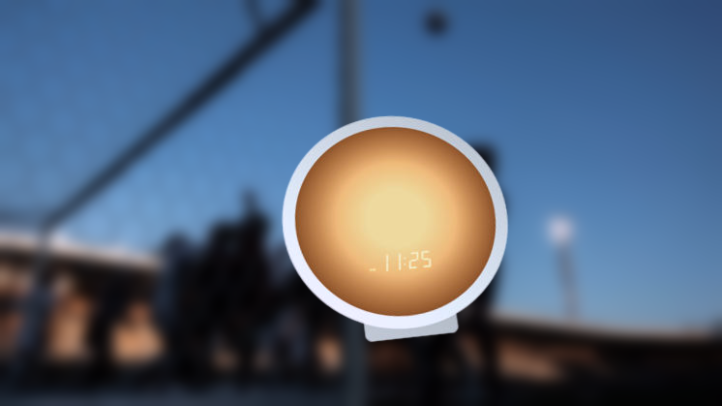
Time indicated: 11:25
